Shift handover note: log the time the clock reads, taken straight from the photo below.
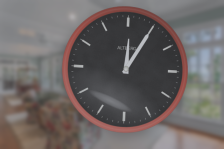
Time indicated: 12:05
